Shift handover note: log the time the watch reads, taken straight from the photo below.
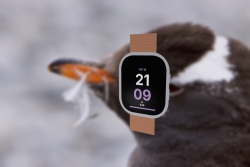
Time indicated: 21:09
